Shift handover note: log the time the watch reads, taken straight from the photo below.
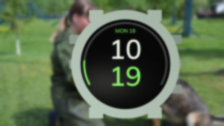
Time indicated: 10:19
